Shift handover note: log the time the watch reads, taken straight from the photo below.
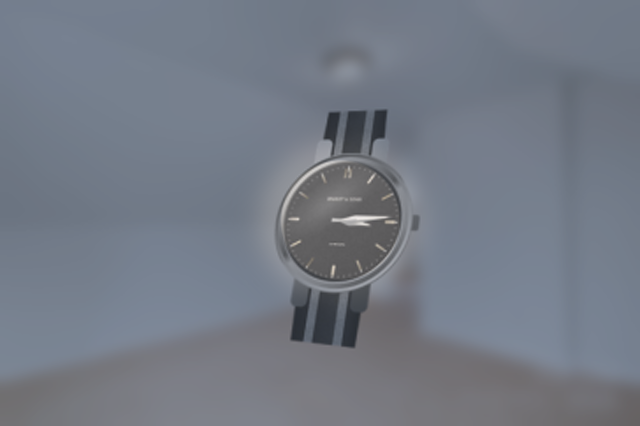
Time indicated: 3:14
